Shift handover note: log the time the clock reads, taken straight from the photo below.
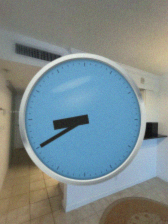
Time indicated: 8:40
